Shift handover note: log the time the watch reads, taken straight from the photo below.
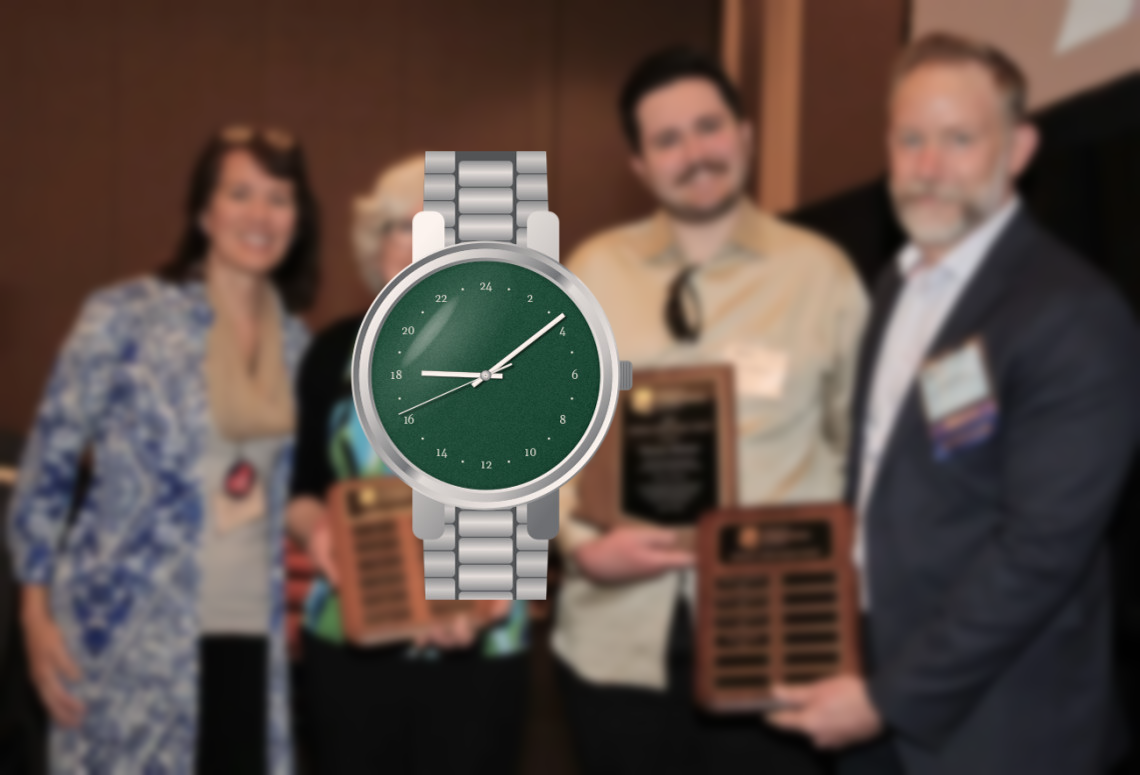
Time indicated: 18:08:41
